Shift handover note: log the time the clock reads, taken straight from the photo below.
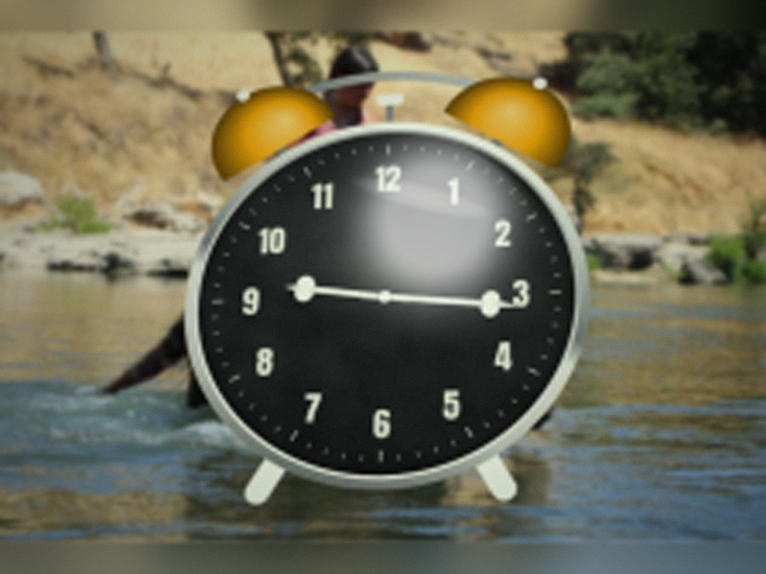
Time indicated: 9:16
